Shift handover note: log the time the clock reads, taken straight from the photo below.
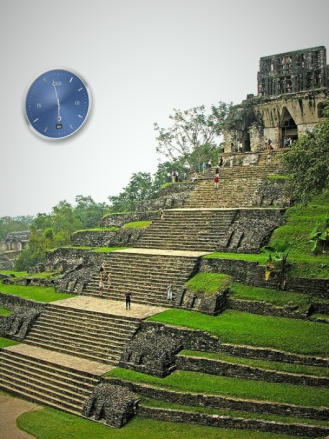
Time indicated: 5:58
